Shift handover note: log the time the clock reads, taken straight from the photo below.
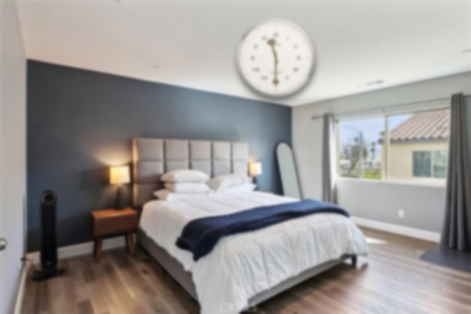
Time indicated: 11:30
